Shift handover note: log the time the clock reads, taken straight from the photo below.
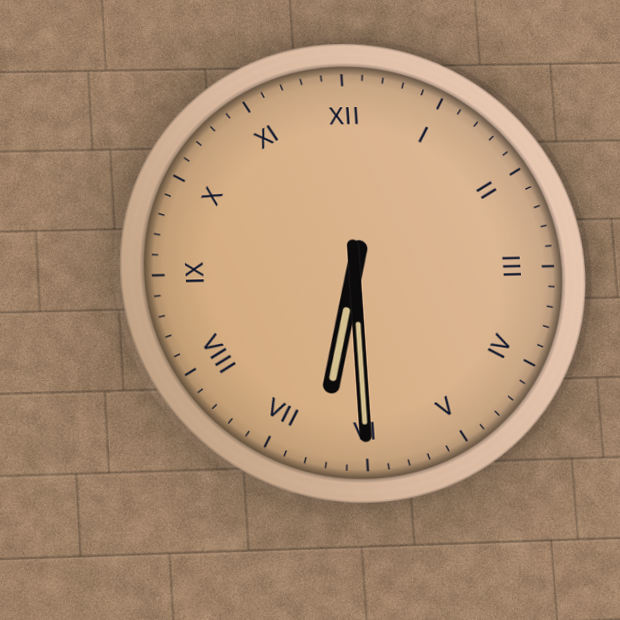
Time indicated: 6:30
